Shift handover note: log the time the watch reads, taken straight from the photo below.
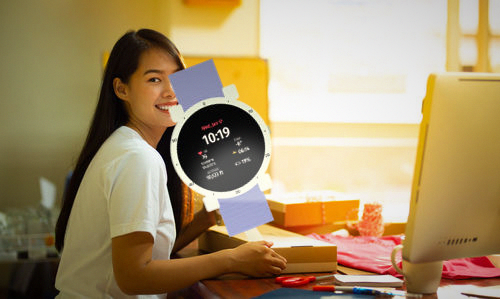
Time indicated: 10:19
